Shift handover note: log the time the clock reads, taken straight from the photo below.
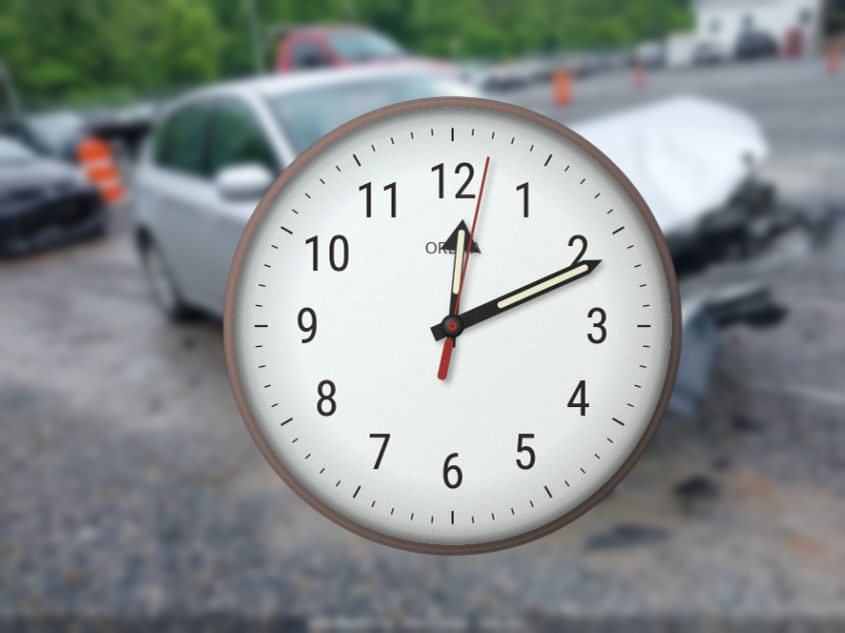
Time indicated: 12:11:02
